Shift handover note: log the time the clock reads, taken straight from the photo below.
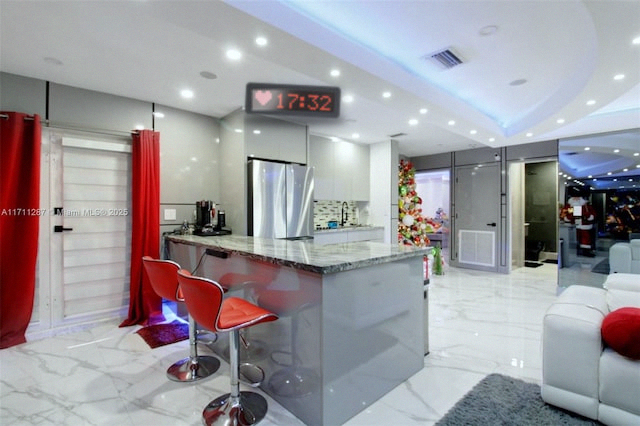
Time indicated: 17:32
